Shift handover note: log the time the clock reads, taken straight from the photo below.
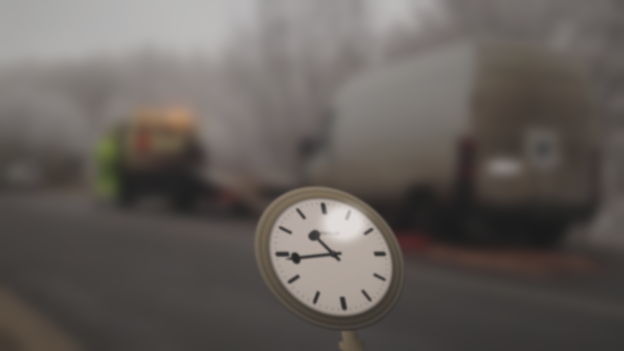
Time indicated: 10:44
